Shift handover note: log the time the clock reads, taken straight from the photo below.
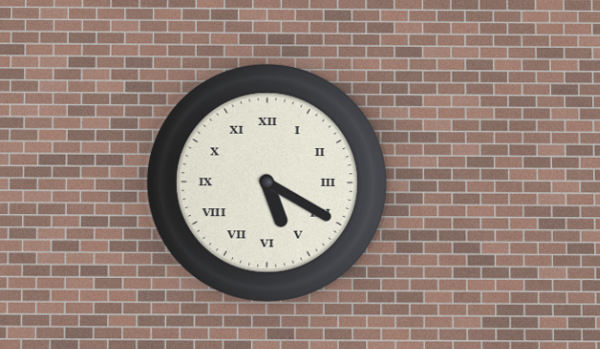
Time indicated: 5:20
